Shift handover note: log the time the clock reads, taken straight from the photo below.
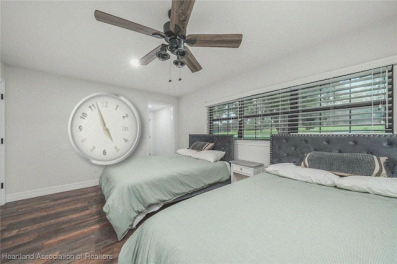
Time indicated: 4:57
